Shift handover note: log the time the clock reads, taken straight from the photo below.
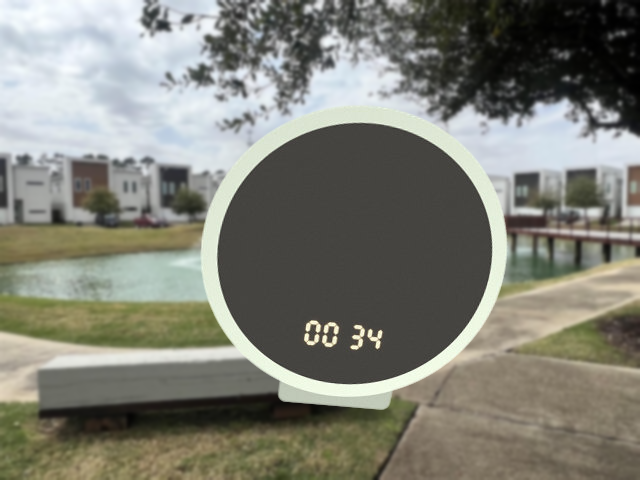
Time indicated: 0:34
